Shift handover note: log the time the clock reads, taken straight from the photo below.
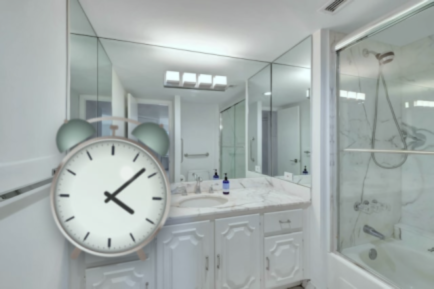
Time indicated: 4:08
